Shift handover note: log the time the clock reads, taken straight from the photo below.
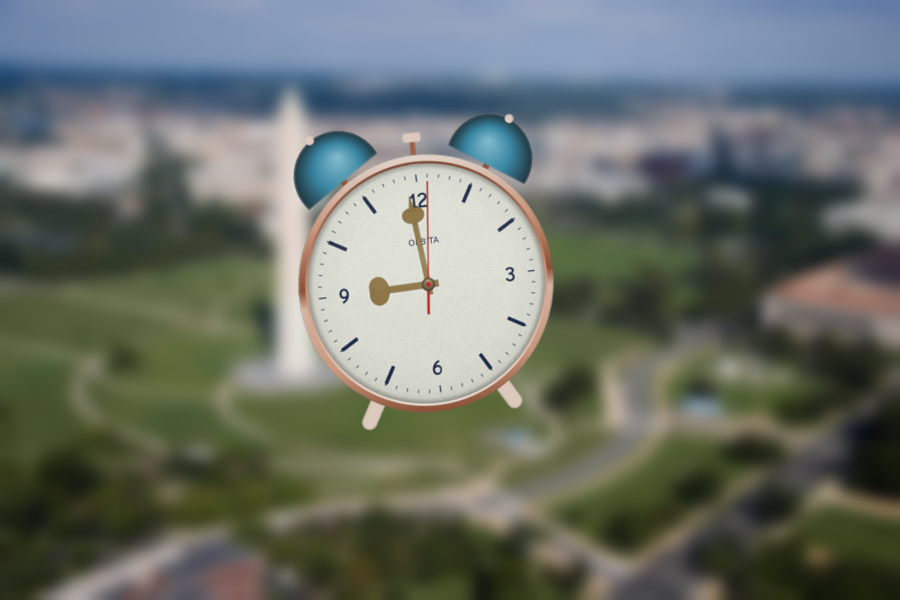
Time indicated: 8:59:01
